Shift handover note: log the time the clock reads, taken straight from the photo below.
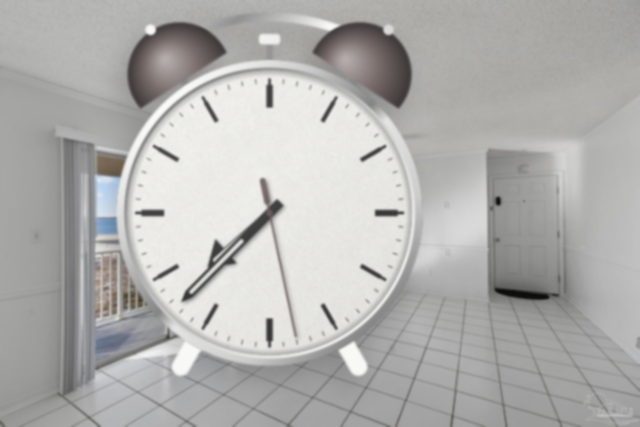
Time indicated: 7:37:28
